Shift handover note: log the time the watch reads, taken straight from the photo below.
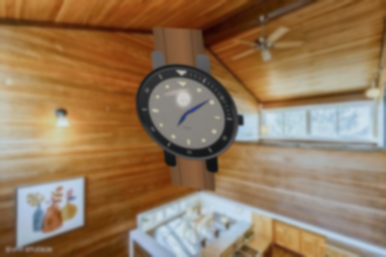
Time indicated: 7:09
